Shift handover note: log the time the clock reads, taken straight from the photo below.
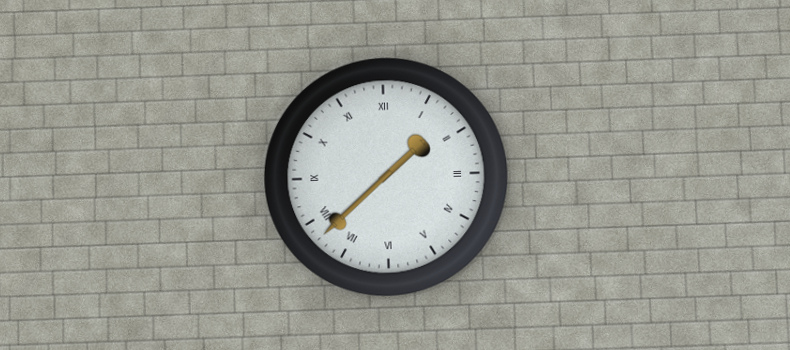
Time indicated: 1:38
